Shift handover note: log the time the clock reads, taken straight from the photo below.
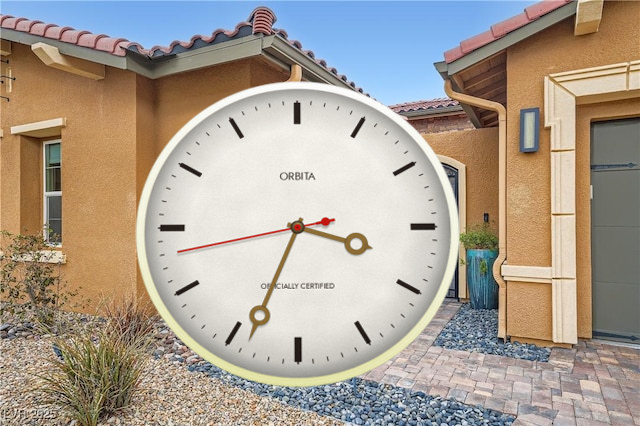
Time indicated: 3:33:43
